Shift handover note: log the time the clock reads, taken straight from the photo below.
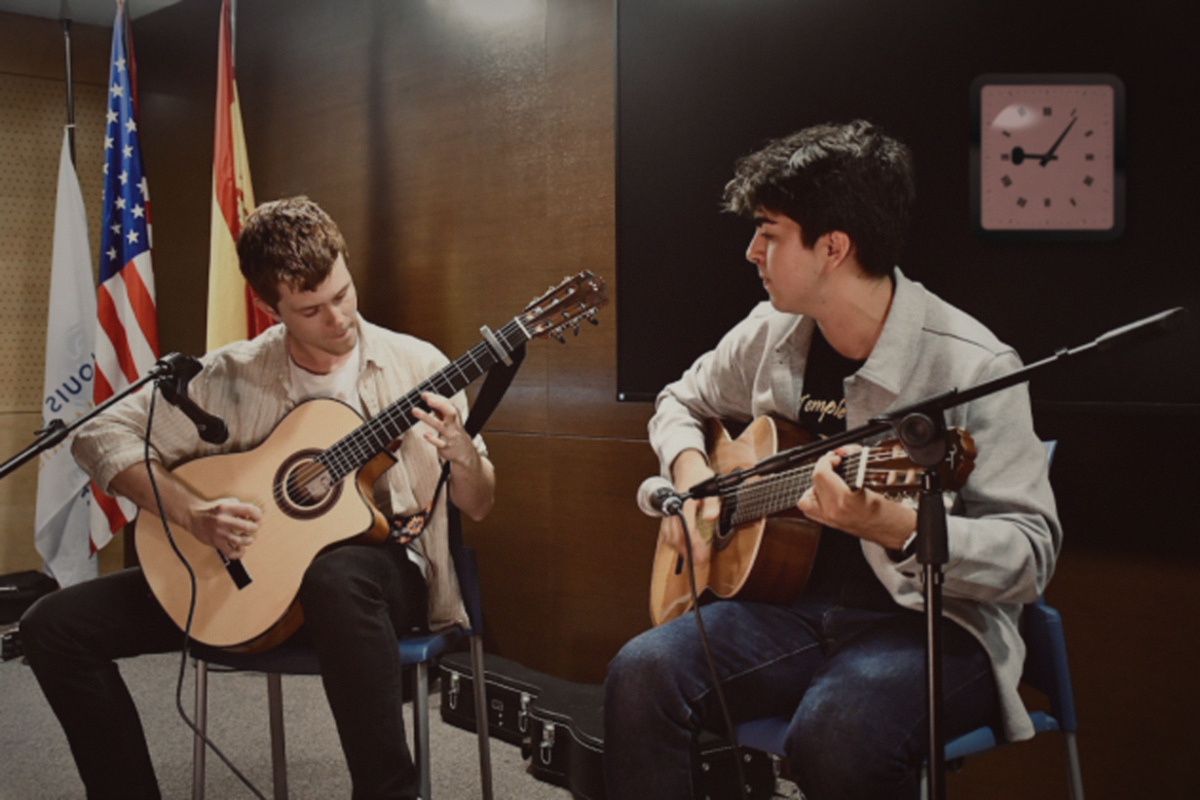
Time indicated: 9:06
